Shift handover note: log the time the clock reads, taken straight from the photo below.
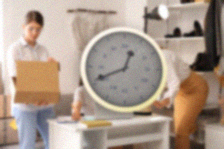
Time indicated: 12:41
